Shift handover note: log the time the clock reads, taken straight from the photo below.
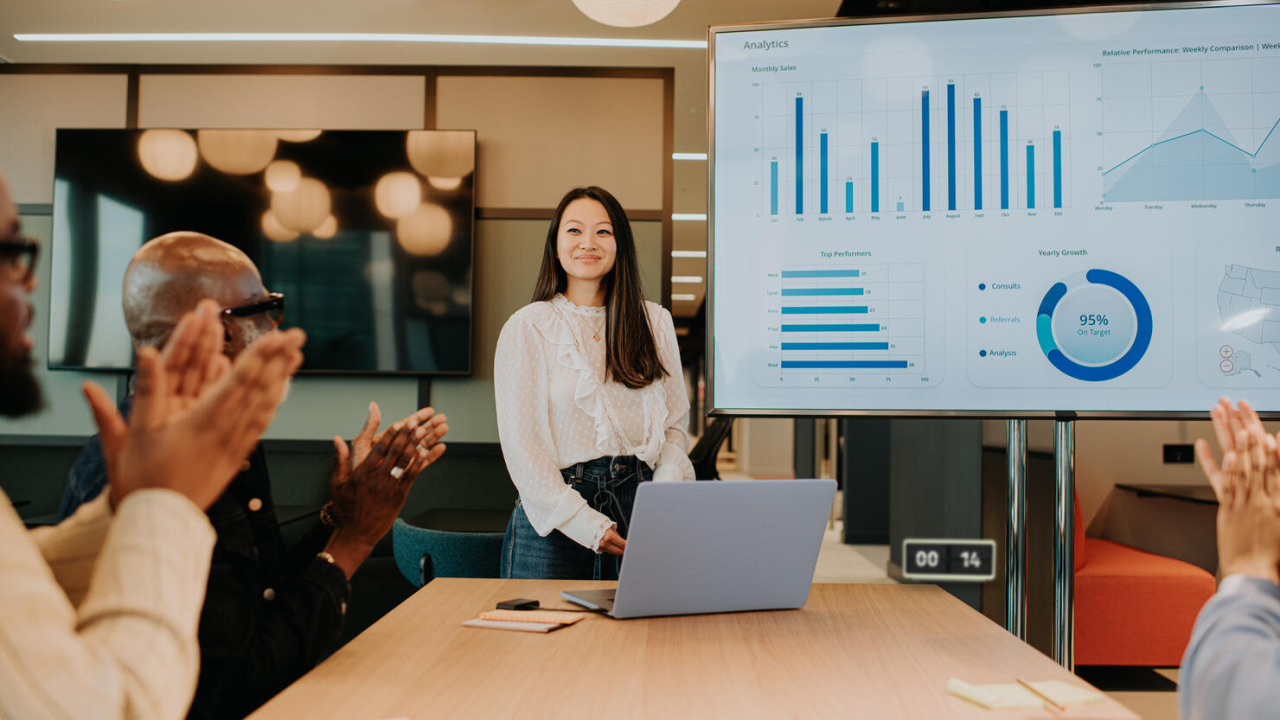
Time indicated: 0:14
